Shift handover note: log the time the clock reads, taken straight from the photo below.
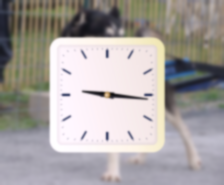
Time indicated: 9:16
